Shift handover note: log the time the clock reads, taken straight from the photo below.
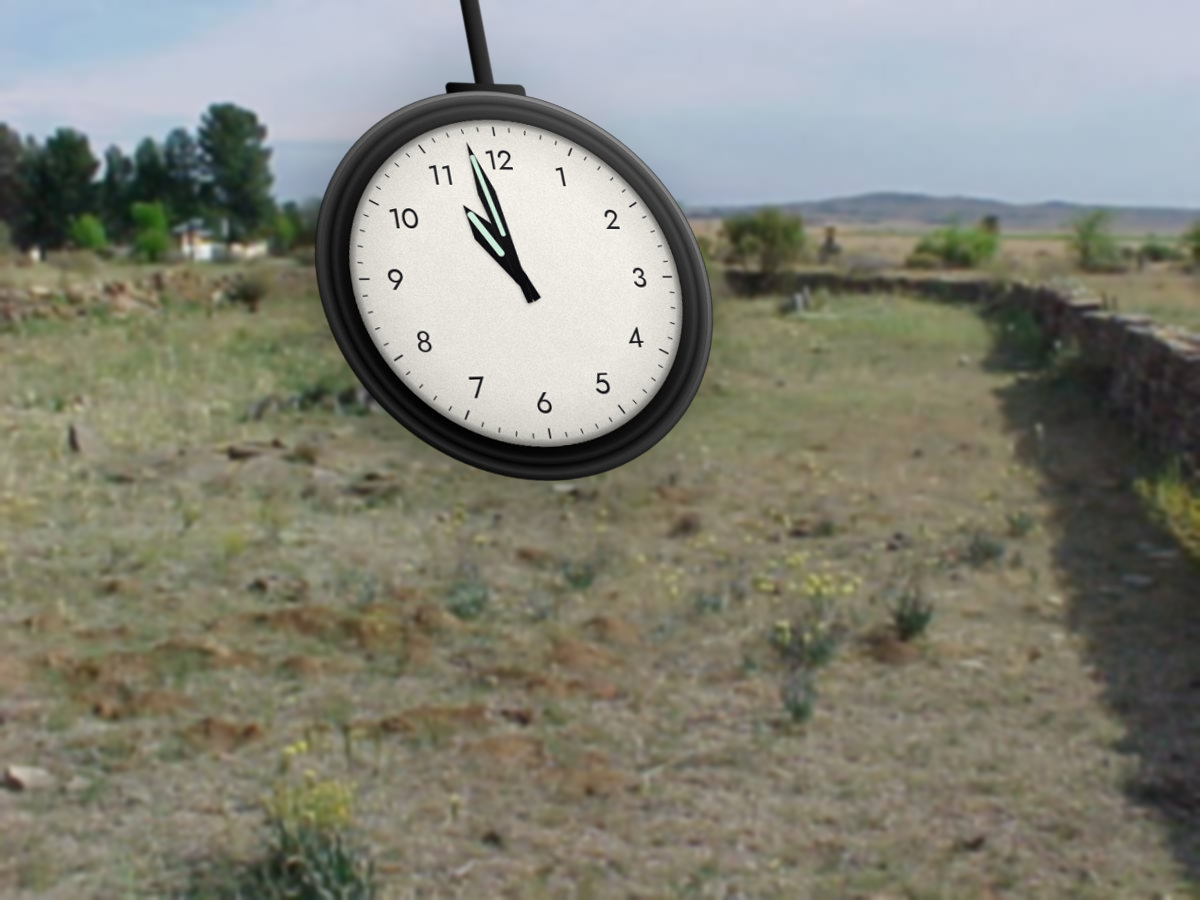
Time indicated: 10:58
